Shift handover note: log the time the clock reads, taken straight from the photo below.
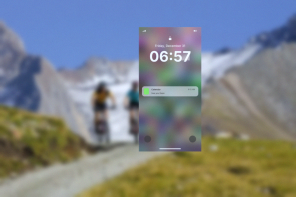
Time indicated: 6:57
